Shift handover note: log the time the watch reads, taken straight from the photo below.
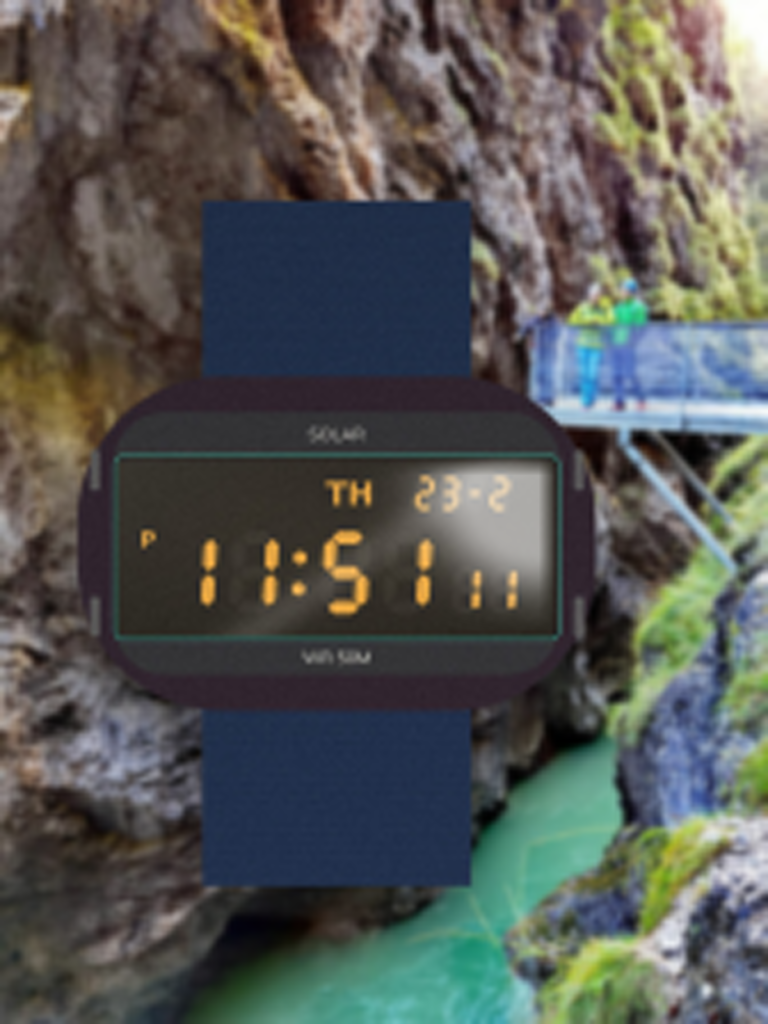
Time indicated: 11:51:11
